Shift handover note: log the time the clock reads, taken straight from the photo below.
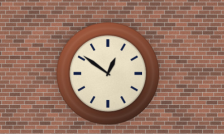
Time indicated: 12:51
